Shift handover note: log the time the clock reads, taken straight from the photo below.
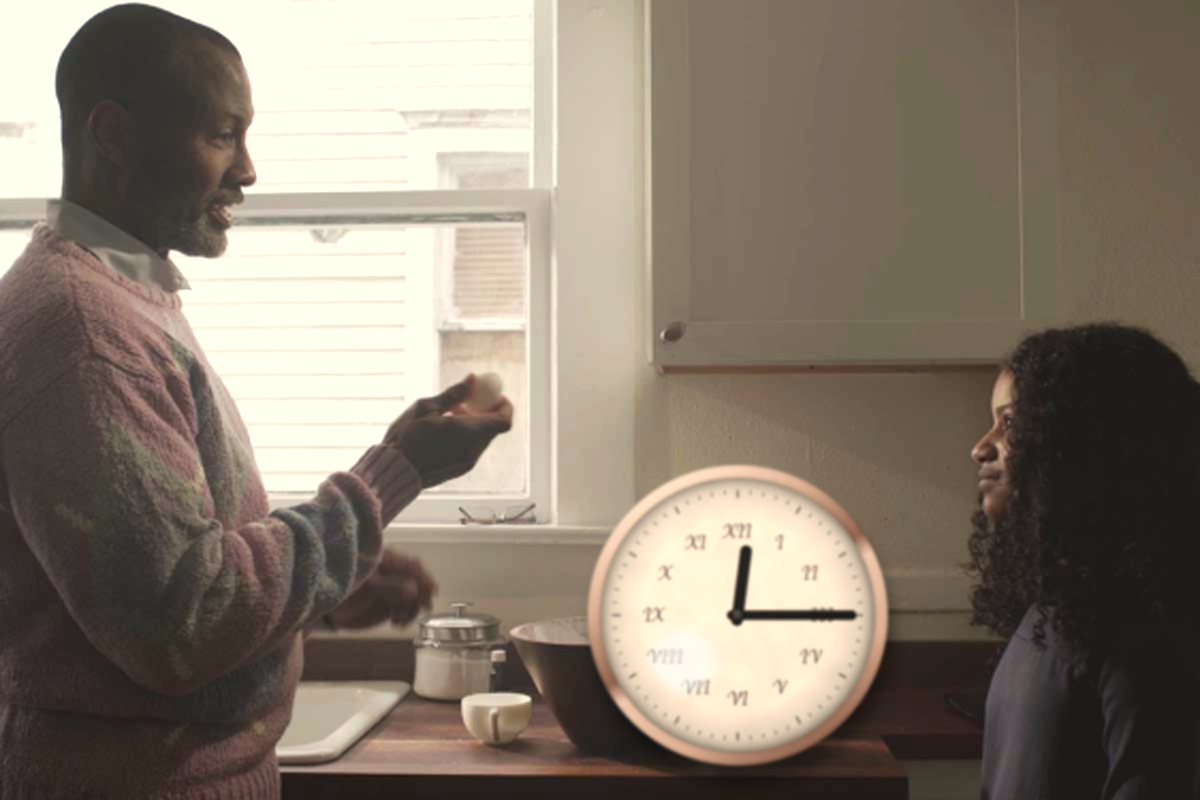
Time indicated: 12:15
